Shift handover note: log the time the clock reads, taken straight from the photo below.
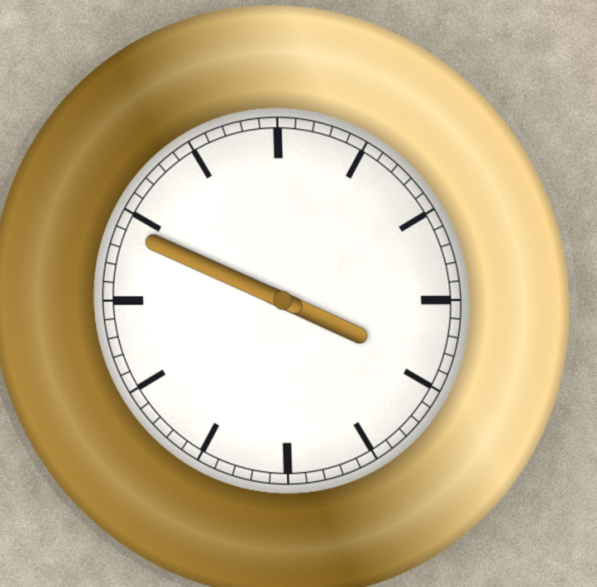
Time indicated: 3:49
